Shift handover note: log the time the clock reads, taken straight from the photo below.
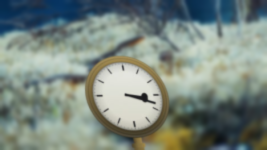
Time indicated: 3:18
